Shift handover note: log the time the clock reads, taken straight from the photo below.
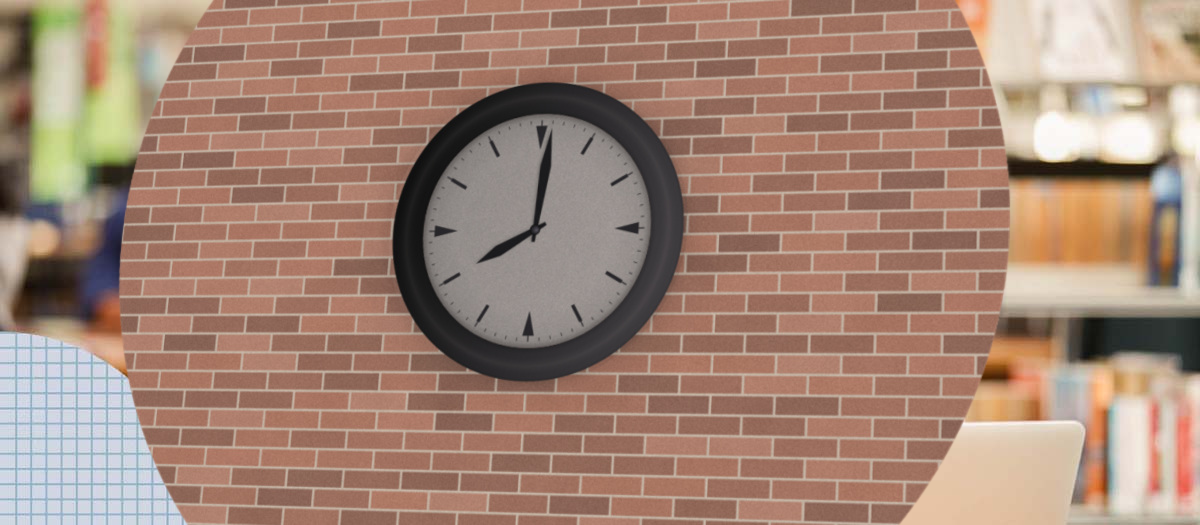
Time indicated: 8:01
